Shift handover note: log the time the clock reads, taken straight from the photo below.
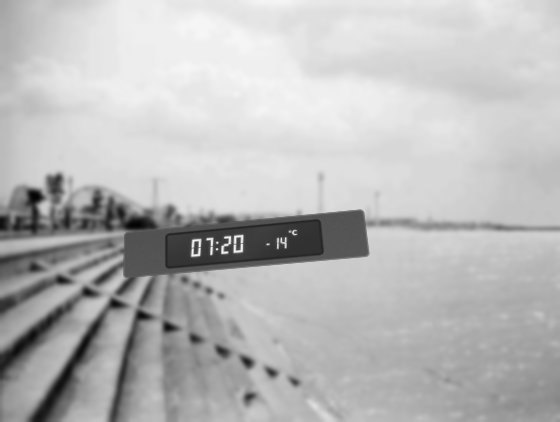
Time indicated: 7:20
